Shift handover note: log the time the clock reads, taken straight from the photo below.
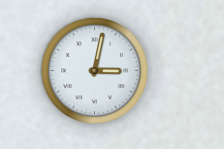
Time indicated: 3:02
